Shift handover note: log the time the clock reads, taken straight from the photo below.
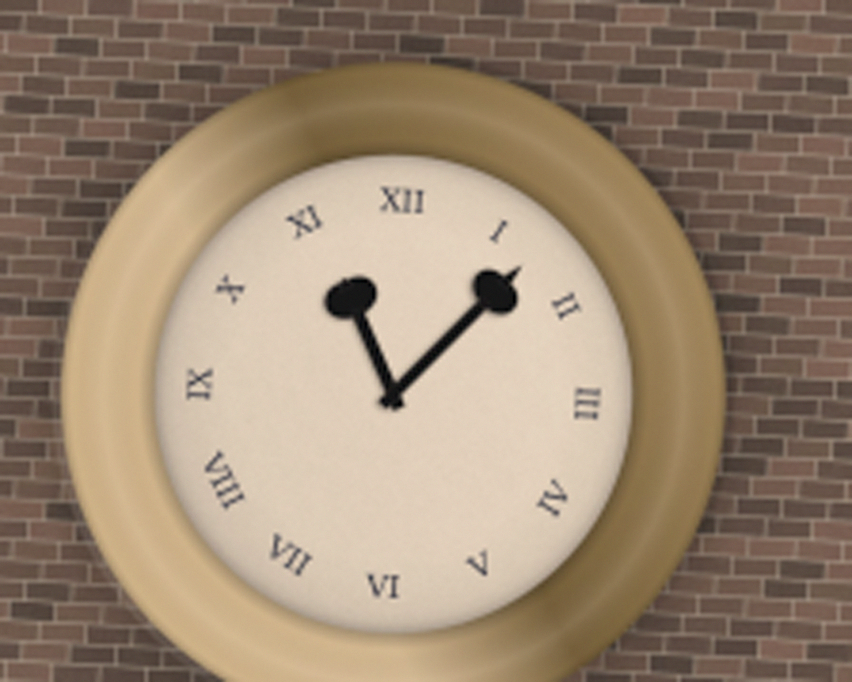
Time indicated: 11:07
